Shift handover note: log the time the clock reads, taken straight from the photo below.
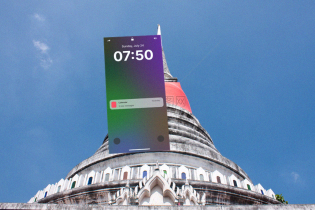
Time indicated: 7:50
